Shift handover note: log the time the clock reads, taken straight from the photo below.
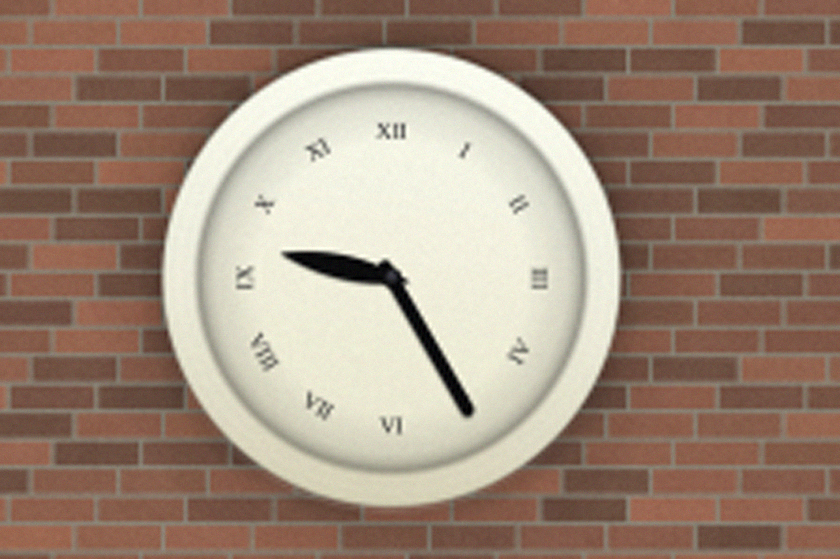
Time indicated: 9:25
